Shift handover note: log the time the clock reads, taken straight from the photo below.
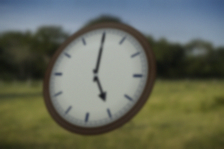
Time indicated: 5:00
